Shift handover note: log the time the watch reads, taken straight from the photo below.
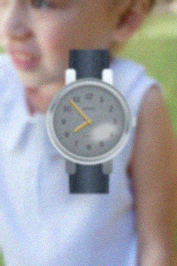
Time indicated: 7:53
